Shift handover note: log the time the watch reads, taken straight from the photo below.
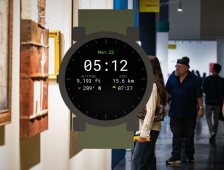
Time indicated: 5:12
